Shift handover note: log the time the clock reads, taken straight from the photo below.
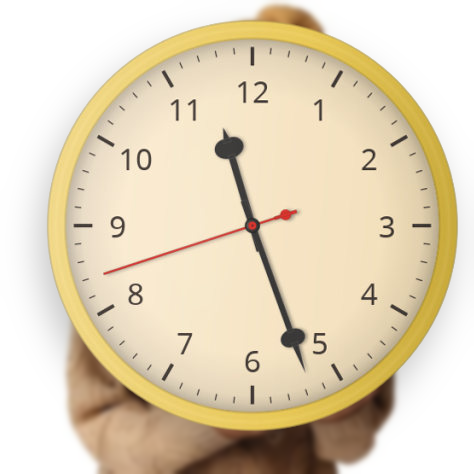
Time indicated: 11:26:42
